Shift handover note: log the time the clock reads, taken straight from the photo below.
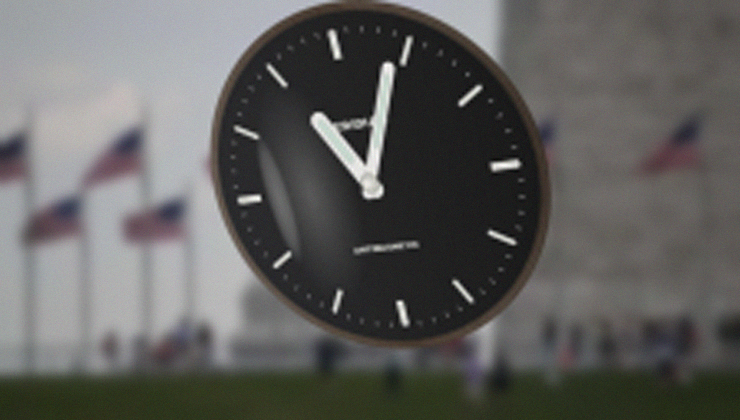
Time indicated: 11:04
